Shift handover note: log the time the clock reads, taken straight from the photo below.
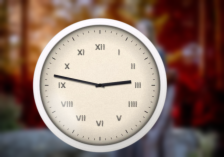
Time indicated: 2:47
